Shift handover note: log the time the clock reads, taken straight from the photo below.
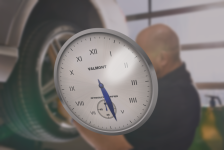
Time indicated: 5:28
